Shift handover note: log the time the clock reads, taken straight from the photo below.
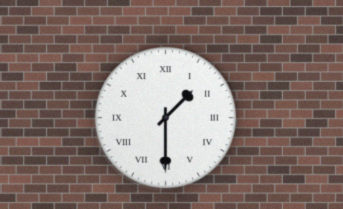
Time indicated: 1:30
